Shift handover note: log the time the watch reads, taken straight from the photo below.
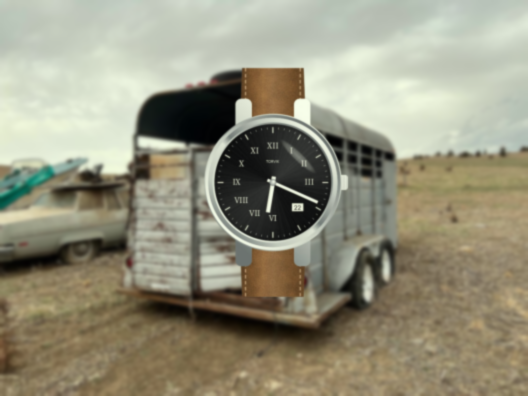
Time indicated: 6:19
